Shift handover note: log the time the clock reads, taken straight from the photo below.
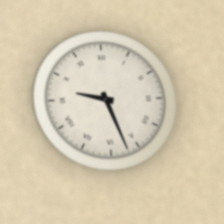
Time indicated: 9:27
